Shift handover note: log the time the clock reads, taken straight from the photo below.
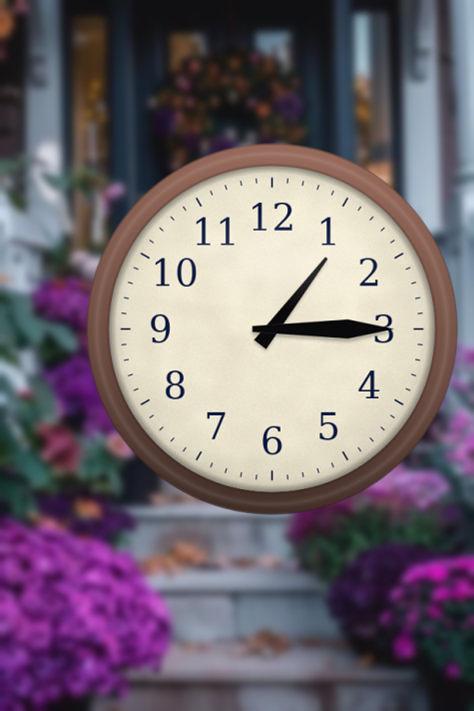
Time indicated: 1:15
